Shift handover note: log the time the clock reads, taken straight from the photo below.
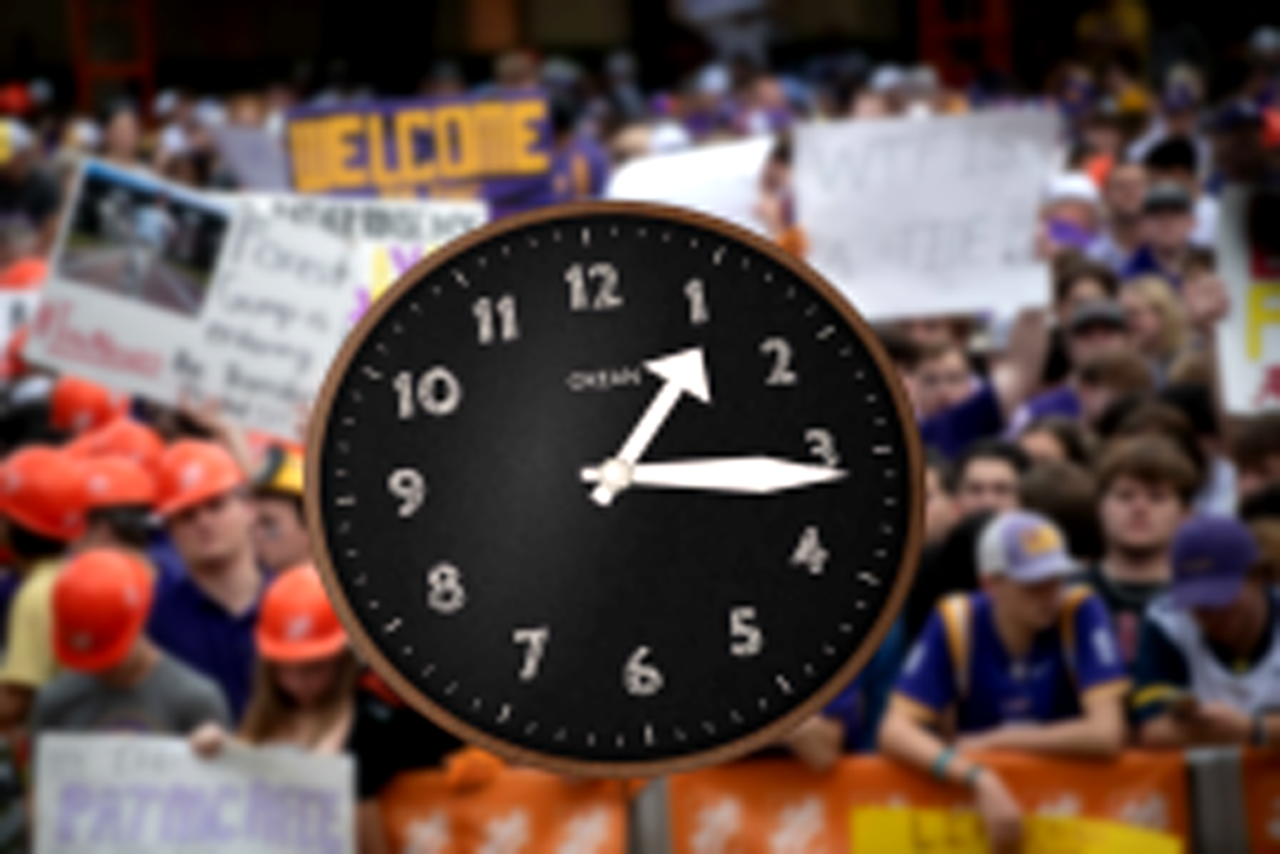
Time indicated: 1:16
